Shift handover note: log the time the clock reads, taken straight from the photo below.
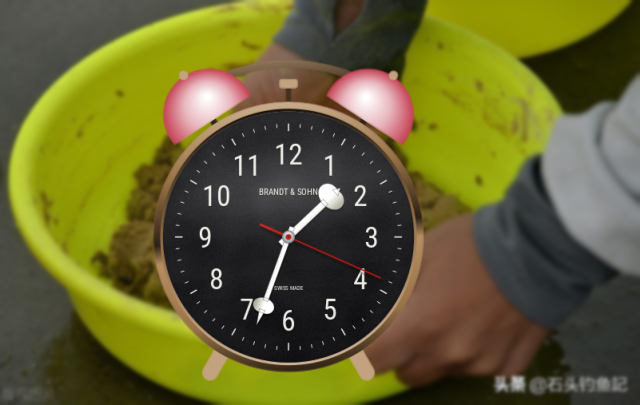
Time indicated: 1:33:19
